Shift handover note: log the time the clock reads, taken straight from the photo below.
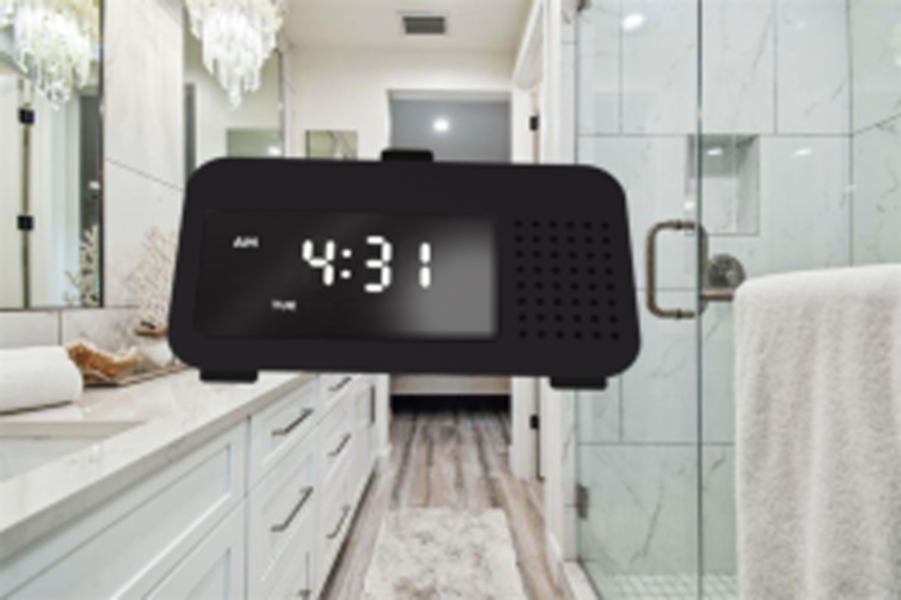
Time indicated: 4:31
